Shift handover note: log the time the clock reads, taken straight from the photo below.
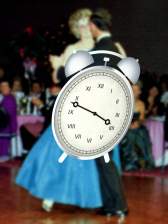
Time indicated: 3:48
